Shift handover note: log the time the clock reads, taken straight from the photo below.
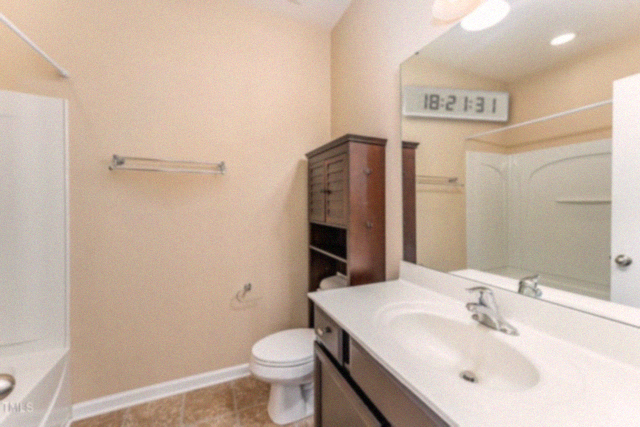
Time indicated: 18:21:31
